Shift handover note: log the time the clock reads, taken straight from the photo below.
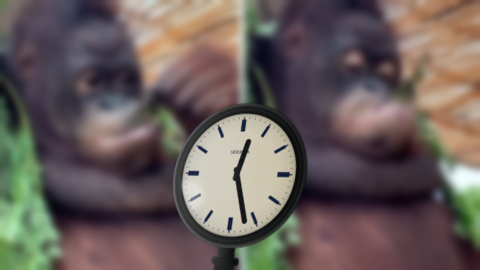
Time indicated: 12:27
